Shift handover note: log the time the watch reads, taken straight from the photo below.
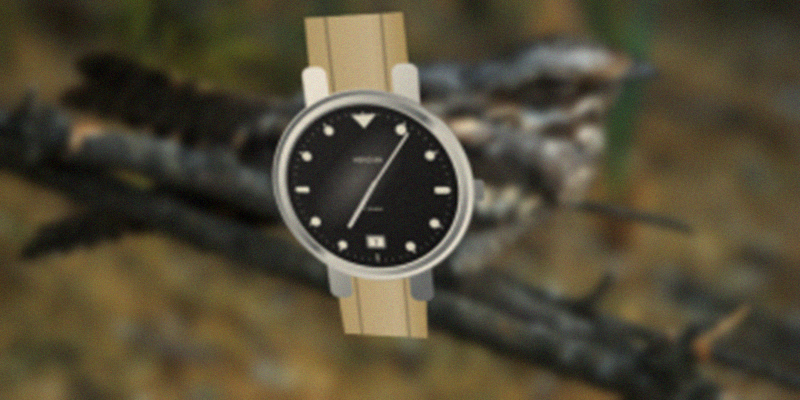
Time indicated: 7:06
